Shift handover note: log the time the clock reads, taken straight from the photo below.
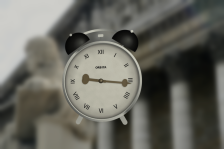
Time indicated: 9:16
